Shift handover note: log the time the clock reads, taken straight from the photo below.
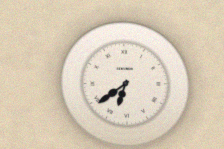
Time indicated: 6:39
